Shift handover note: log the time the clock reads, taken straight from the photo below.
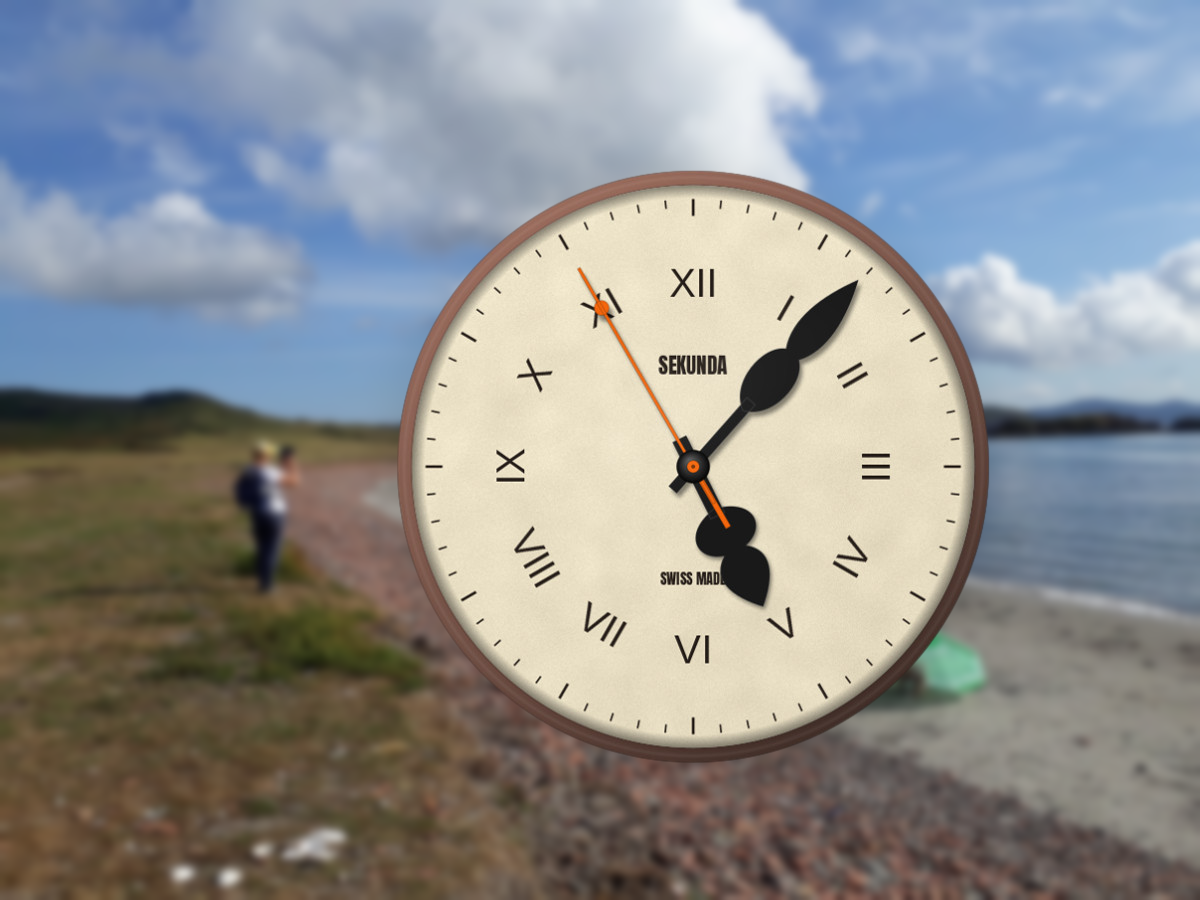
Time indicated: 5:06:55
